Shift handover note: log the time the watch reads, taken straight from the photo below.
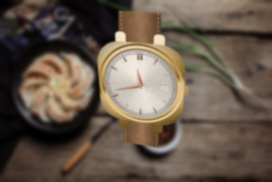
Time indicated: 11:42
